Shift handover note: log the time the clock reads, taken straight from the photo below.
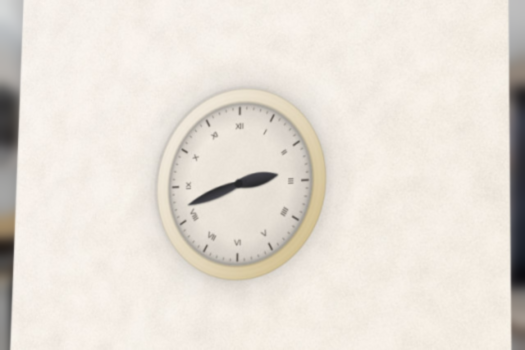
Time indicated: 2:42
